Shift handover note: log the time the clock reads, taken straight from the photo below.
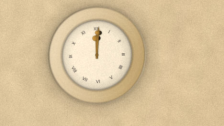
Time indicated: 12:01
